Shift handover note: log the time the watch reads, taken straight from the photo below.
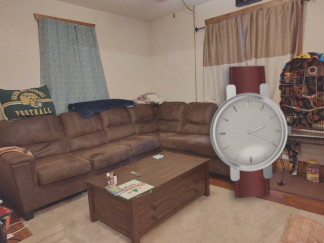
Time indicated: 2:19
